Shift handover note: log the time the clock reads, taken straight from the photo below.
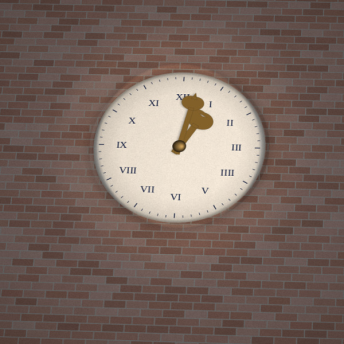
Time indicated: 1:02
